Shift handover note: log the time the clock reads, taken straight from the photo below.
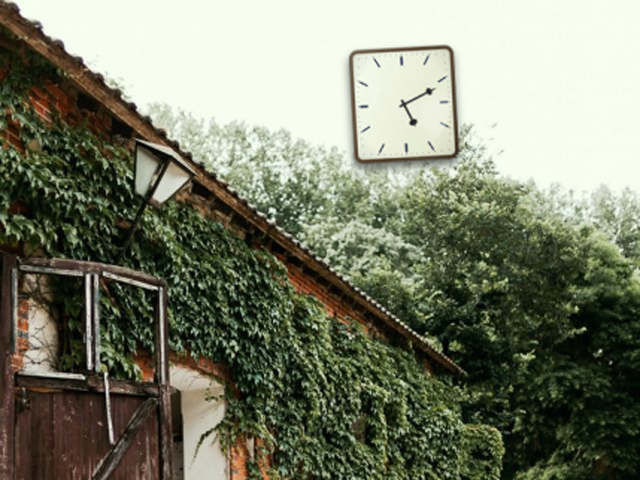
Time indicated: 5:11
